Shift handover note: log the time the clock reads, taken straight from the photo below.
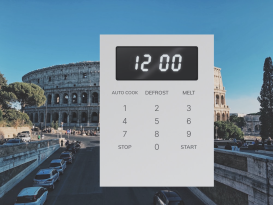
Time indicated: 12:00
